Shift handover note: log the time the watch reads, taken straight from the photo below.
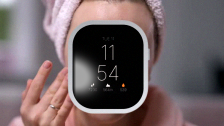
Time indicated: 11:54
